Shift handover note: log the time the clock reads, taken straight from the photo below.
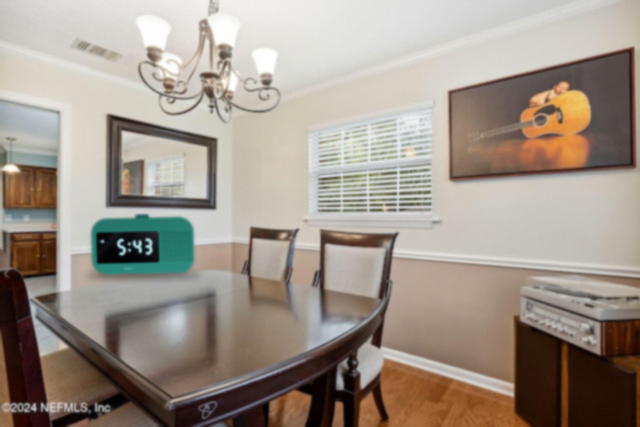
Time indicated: 5:43
